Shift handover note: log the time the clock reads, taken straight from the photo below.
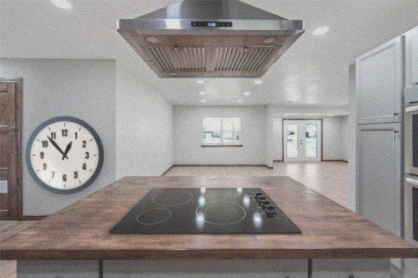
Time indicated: 12:53
